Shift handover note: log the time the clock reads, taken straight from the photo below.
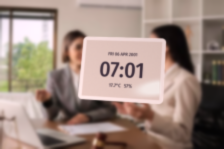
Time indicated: 7:01
